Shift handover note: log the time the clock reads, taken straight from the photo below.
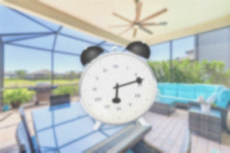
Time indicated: 6:13
